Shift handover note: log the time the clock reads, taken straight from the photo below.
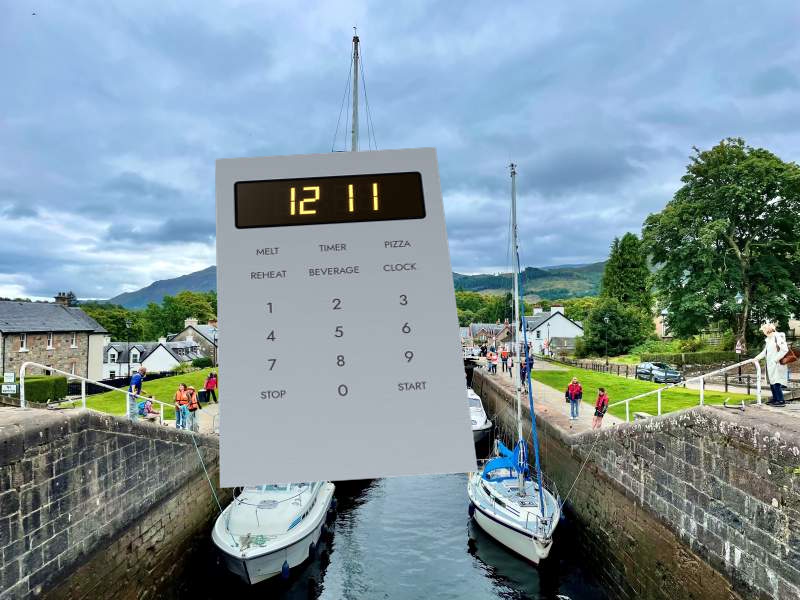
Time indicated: 12:11
